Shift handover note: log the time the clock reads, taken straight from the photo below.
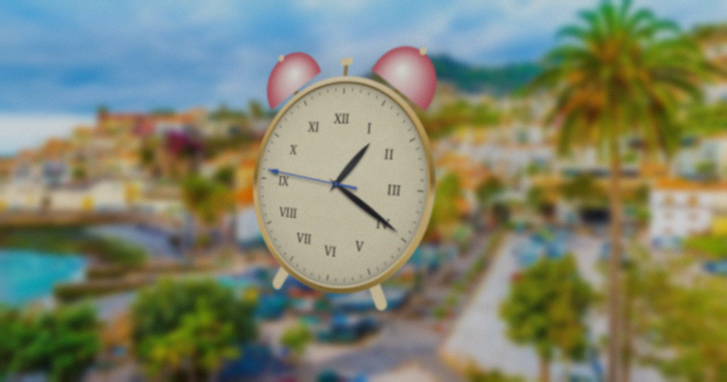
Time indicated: 1:19:46
